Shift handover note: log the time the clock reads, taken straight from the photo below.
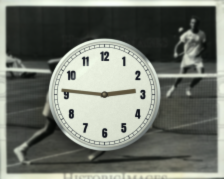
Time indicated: 2:46
